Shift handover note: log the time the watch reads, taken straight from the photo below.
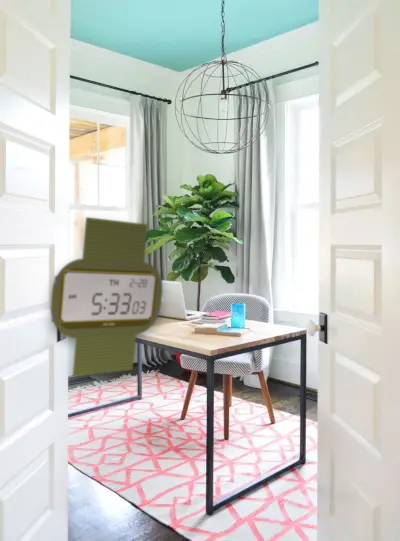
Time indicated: 5:33:03
